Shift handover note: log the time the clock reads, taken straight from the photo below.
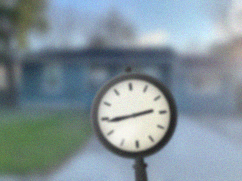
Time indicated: 2:44
